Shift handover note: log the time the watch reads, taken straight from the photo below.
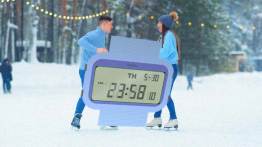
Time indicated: 23:58:10
